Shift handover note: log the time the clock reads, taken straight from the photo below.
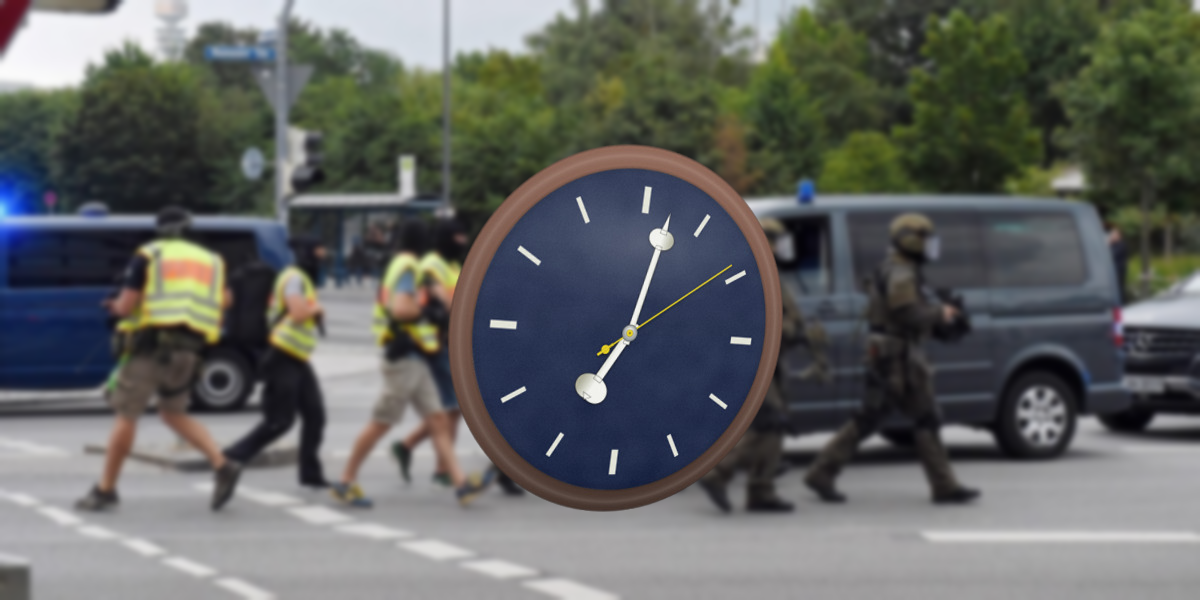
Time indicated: 7:02:09
